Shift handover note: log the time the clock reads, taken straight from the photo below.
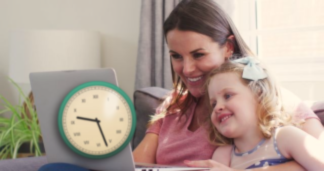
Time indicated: 9:27
